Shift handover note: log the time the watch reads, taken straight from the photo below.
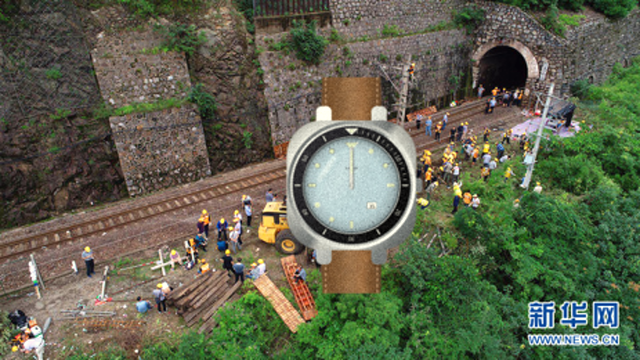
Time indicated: 12:00
